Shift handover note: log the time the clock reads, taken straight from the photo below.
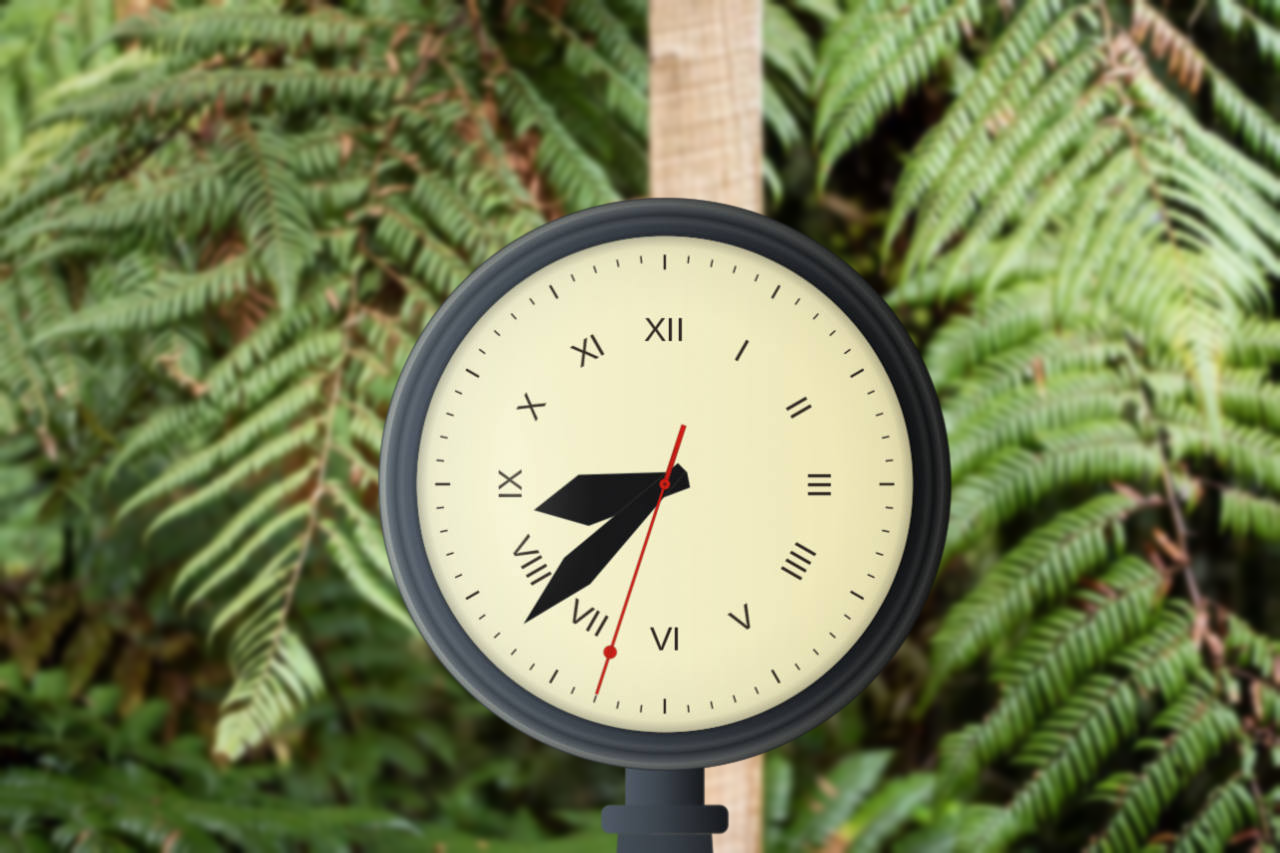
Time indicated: 8:37:33
